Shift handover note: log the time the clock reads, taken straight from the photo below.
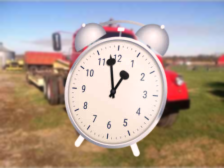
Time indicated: 12:58
